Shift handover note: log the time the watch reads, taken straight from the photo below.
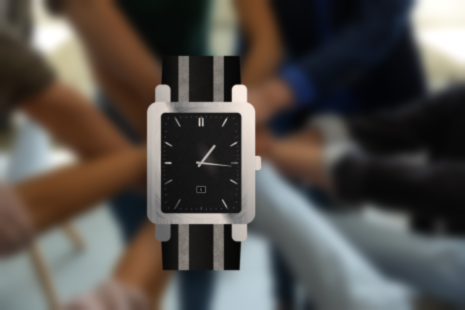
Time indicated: 1:16
